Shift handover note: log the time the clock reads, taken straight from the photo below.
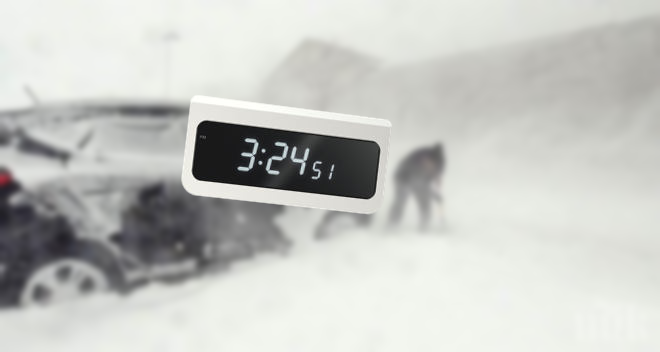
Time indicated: 3:24:51
